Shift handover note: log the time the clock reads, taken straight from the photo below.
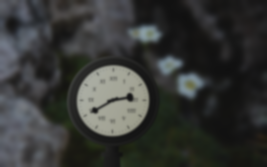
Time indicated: 2:40
